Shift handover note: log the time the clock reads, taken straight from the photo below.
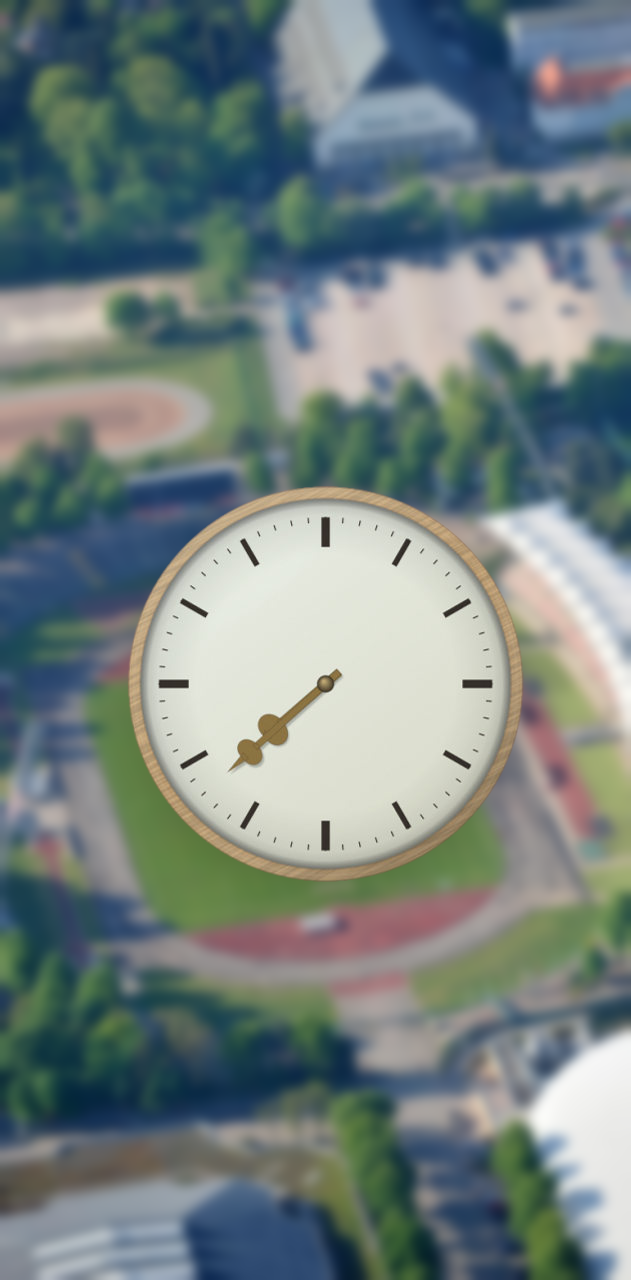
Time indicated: 7:38
